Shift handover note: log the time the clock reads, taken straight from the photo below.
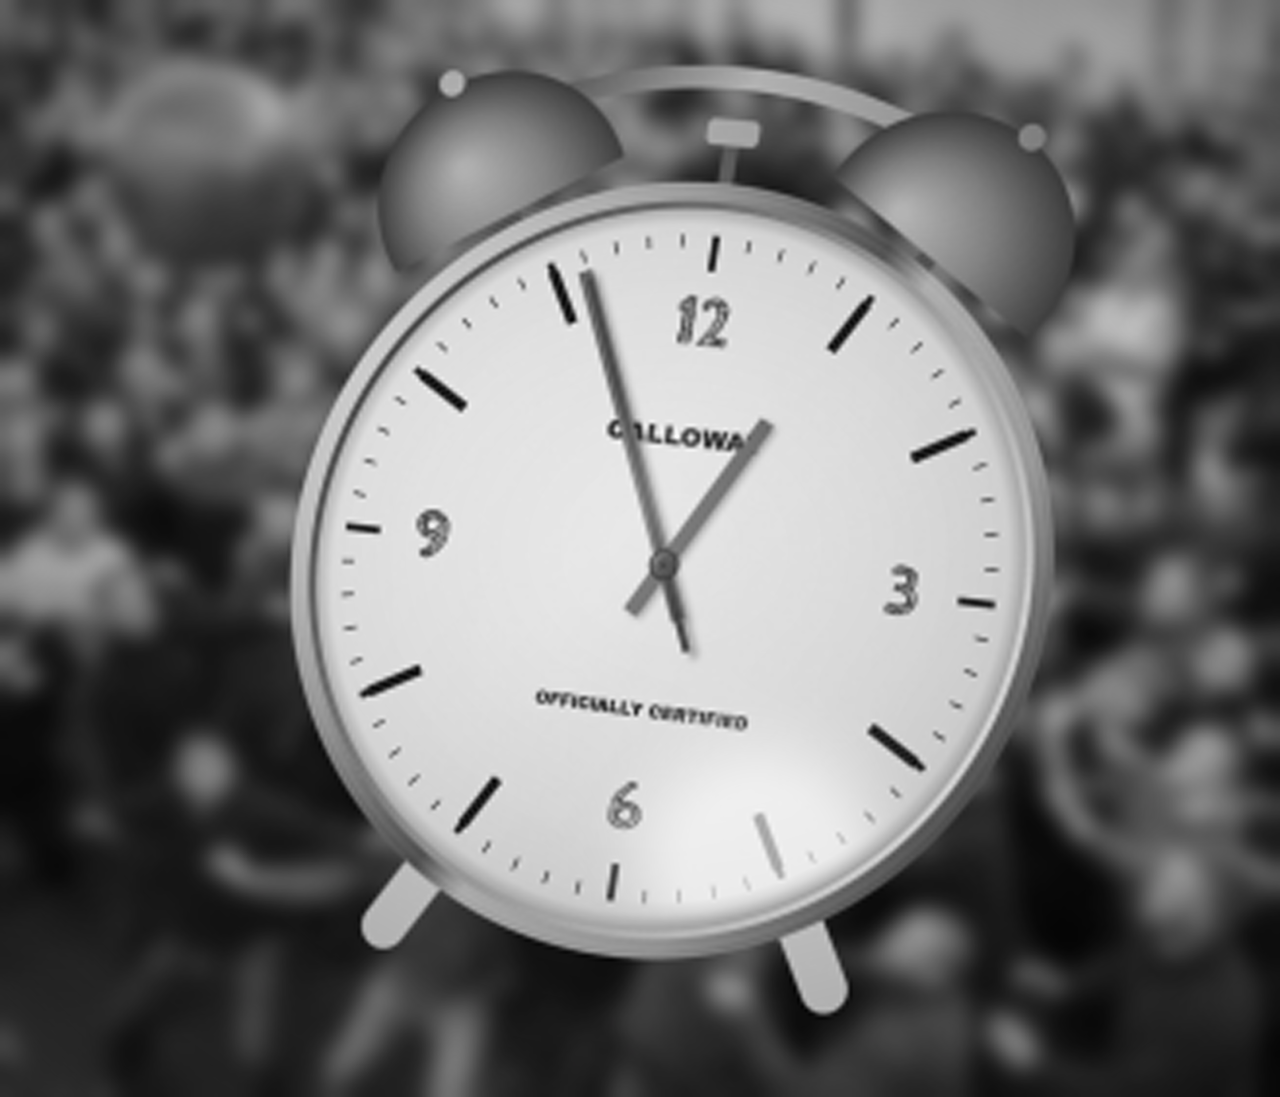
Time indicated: 12:55:56
